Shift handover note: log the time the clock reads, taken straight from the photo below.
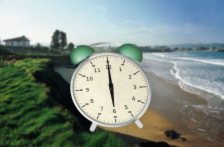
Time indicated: 6:00
